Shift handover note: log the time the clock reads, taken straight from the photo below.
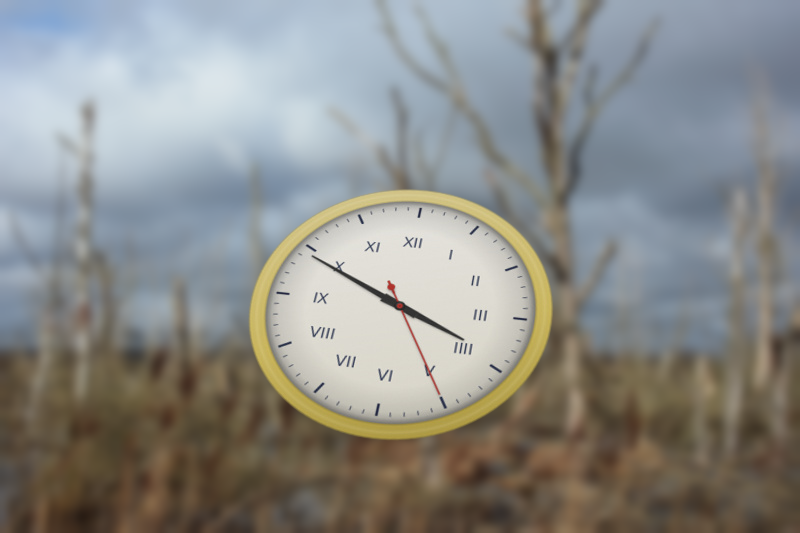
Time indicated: 3:49:25
